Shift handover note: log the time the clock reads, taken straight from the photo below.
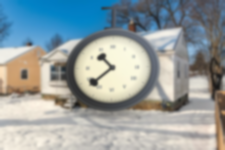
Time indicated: 10:38
